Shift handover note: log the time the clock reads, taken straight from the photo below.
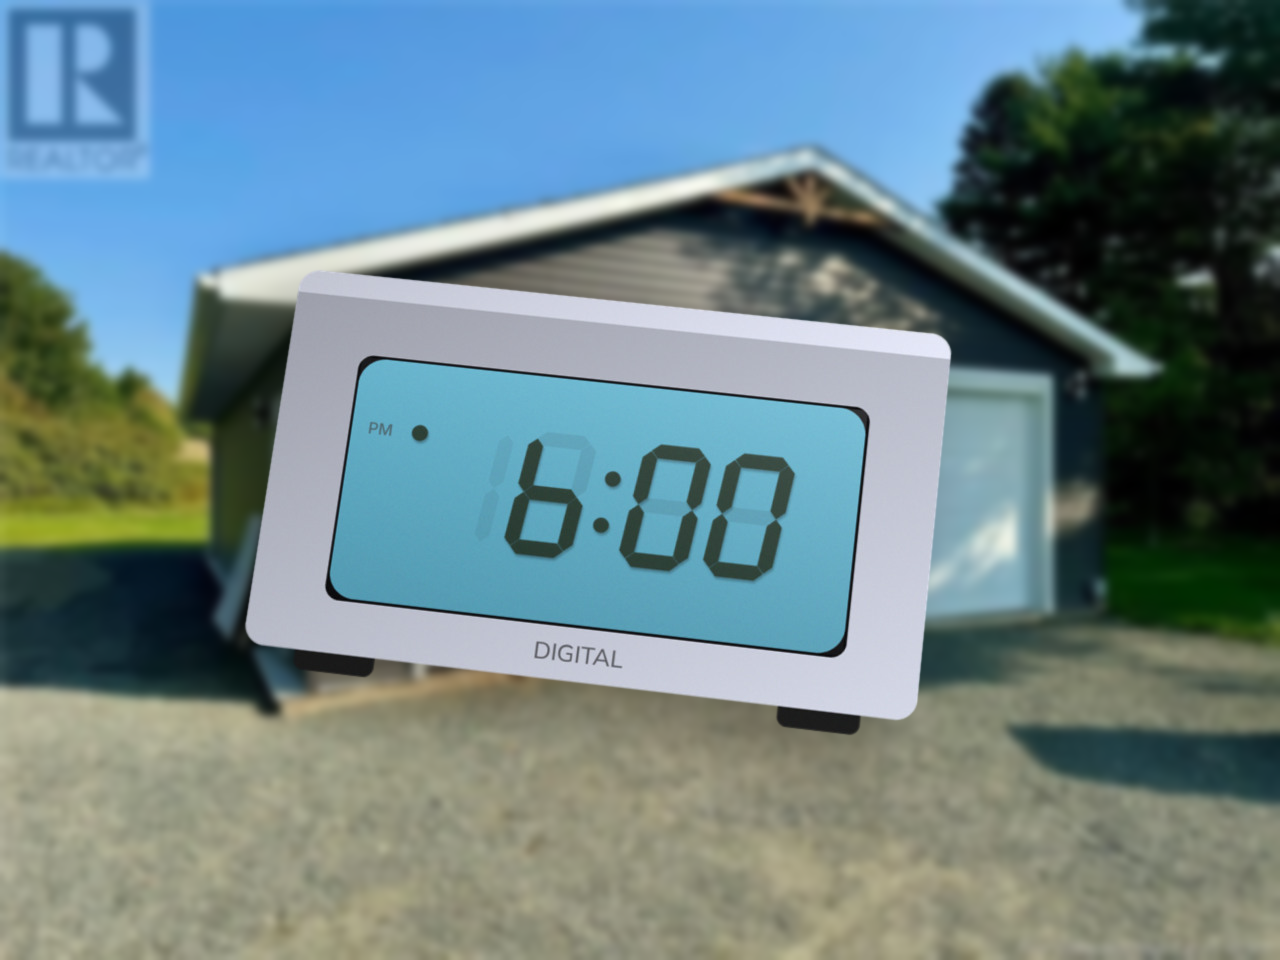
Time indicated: 6:00
